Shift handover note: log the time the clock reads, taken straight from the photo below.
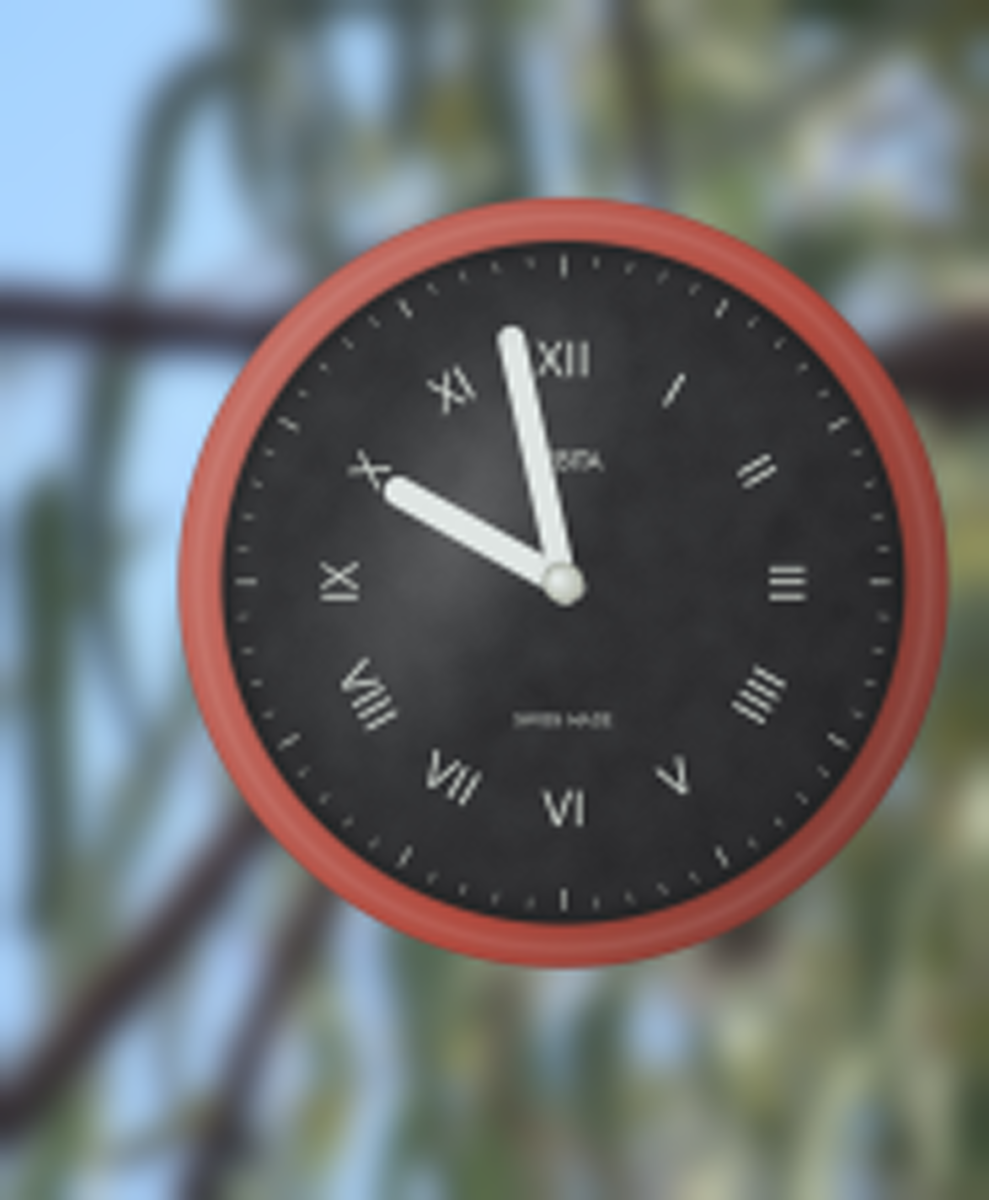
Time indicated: 9:58
